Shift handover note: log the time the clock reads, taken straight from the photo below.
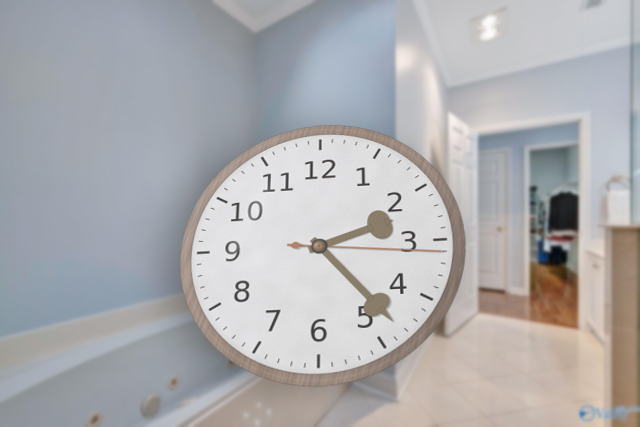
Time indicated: 2:23:16
